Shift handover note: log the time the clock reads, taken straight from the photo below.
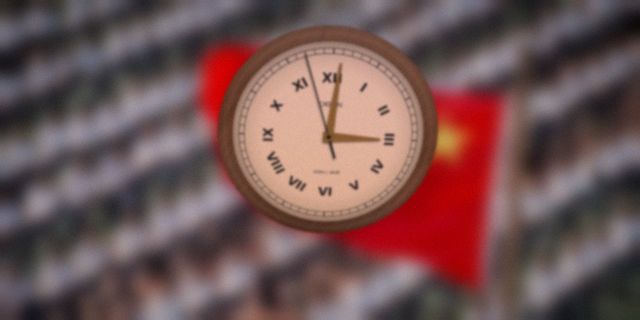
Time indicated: 3:00:57
